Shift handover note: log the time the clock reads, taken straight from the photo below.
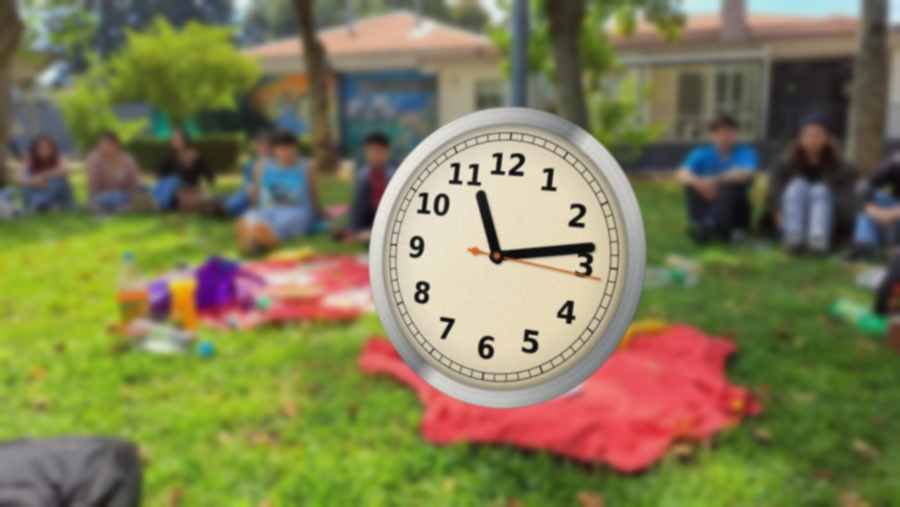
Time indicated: 11:13:16
